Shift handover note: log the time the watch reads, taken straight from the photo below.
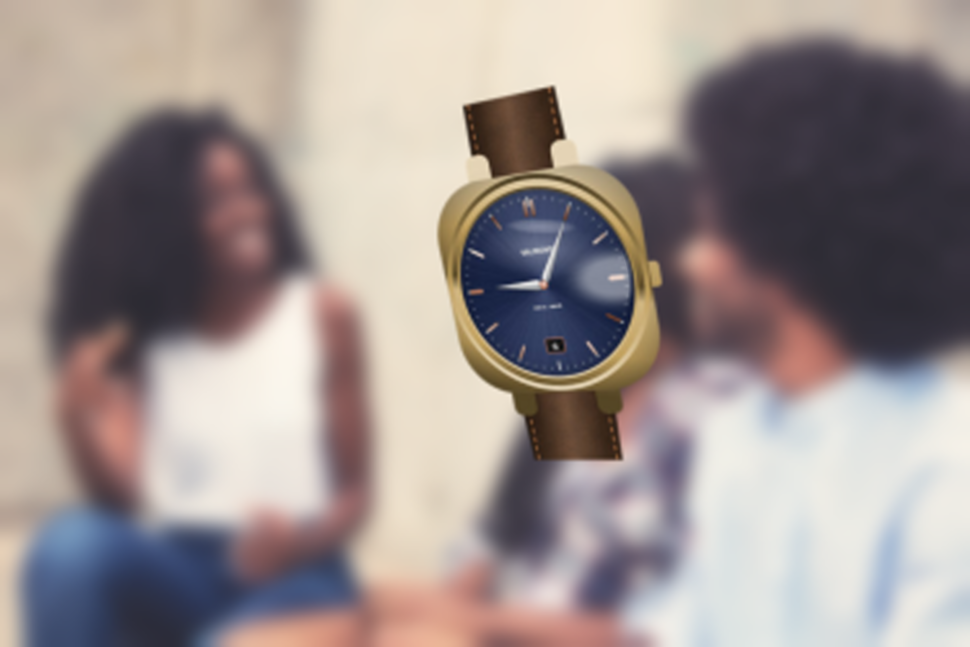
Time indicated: 9:05
